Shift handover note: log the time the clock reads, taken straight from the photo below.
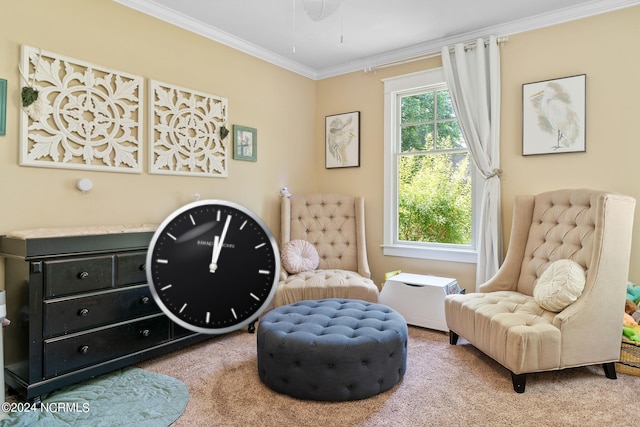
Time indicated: 12:02
